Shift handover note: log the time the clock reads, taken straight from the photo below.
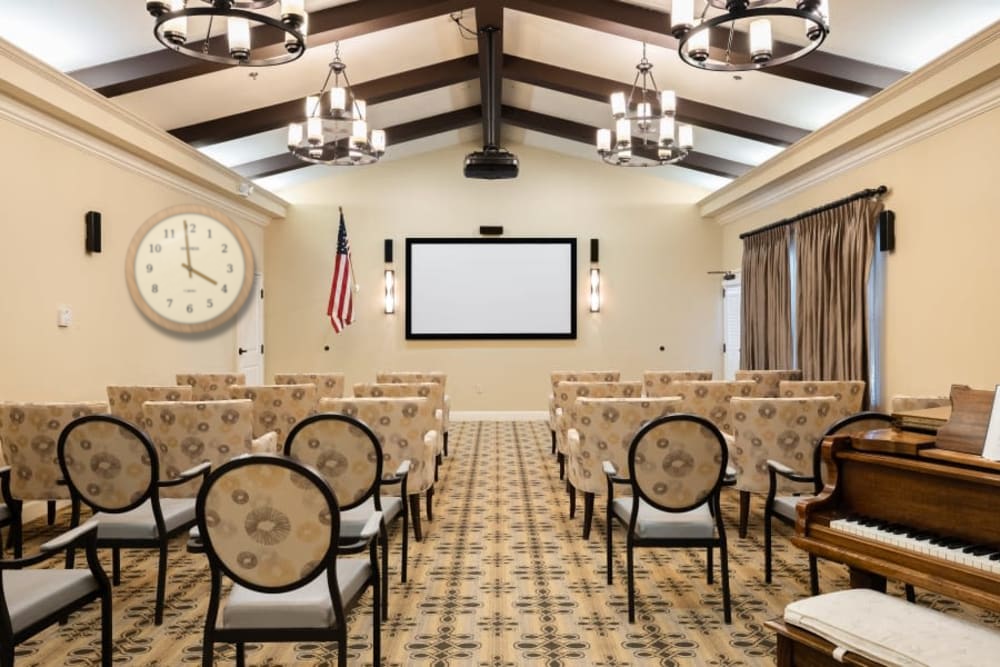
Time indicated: 3:59
